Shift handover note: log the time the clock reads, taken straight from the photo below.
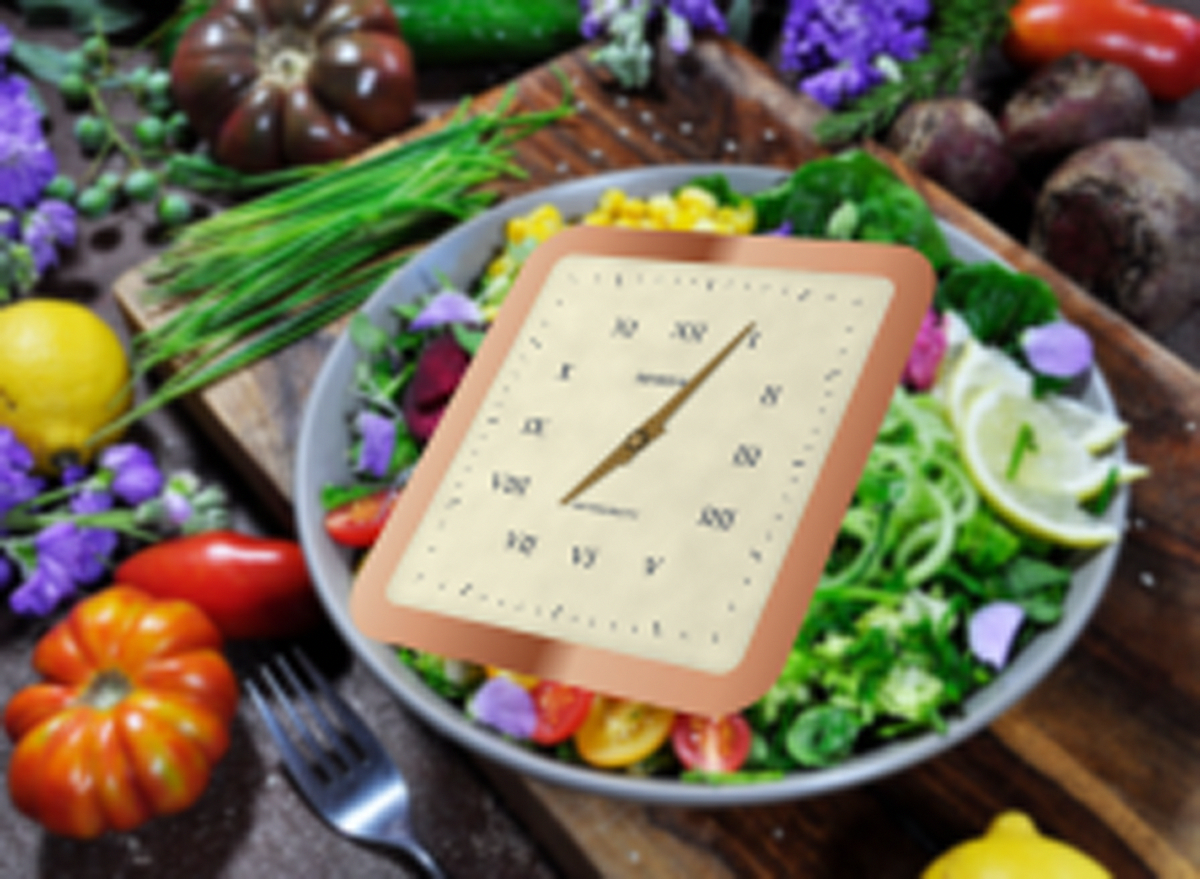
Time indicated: 7:04
